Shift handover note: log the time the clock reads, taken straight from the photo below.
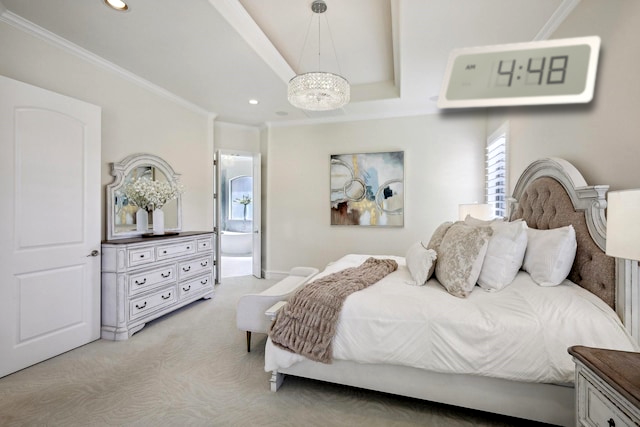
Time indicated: 4:48
